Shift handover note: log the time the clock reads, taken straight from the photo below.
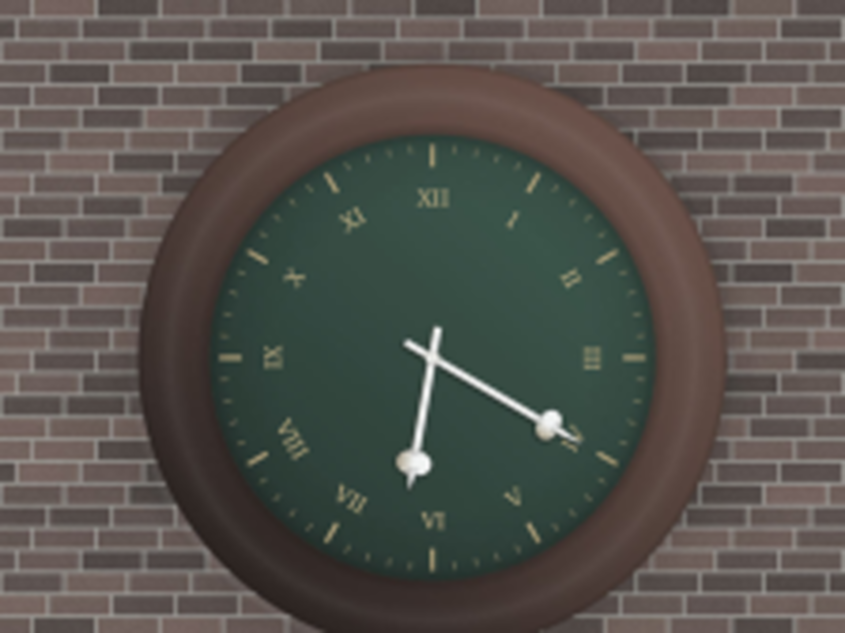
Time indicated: 6:20
